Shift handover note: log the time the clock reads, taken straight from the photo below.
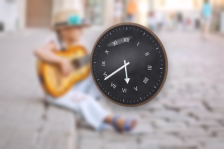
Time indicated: 5:39
